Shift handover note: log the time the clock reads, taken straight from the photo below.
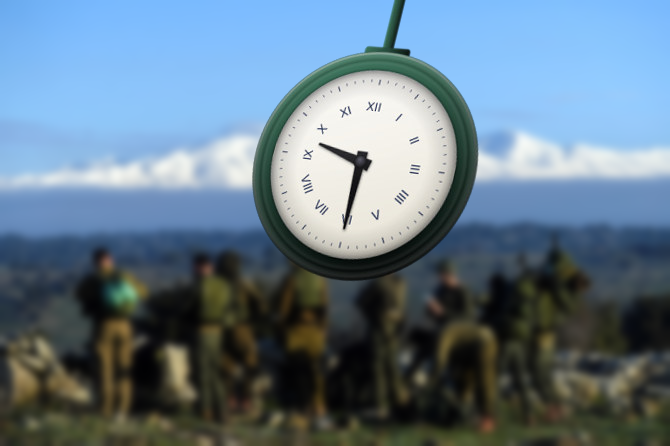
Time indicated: 9:30
